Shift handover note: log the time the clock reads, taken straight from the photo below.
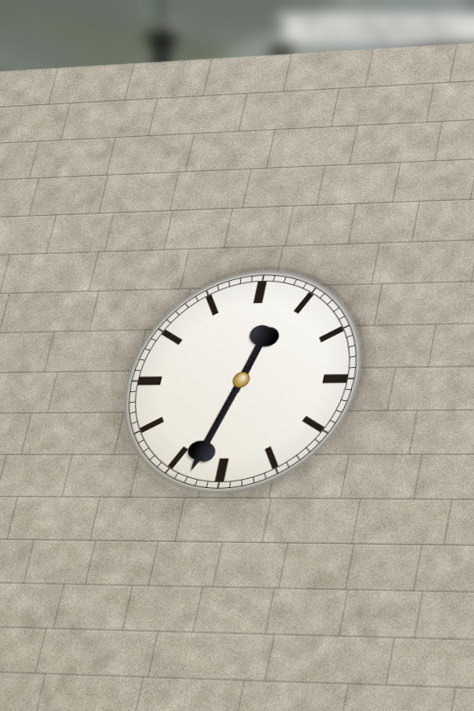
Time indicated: 12:33
